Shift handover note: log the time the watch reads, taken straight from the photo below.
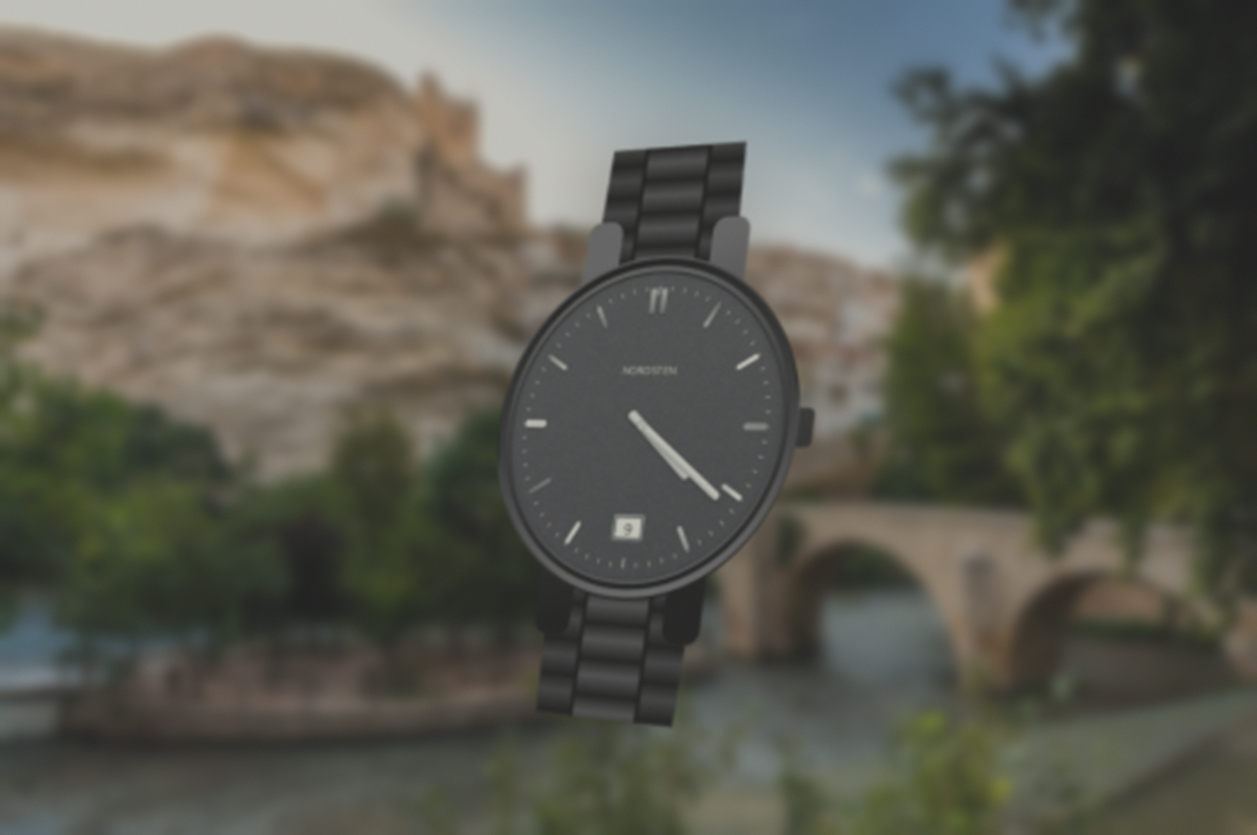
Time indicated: 4:21
